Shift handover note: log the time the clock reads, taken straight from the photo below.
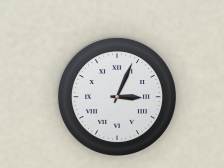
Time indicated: 3:04
